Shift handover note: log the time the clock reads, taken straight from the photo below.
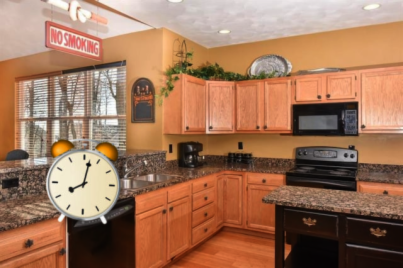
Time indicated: 8:02
